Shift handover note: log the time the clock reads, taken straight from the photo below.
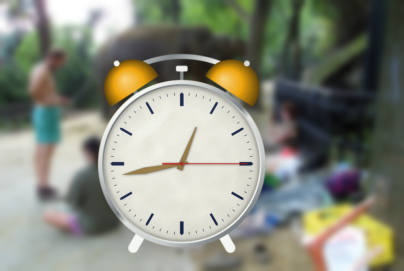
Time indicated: 12:43:15
